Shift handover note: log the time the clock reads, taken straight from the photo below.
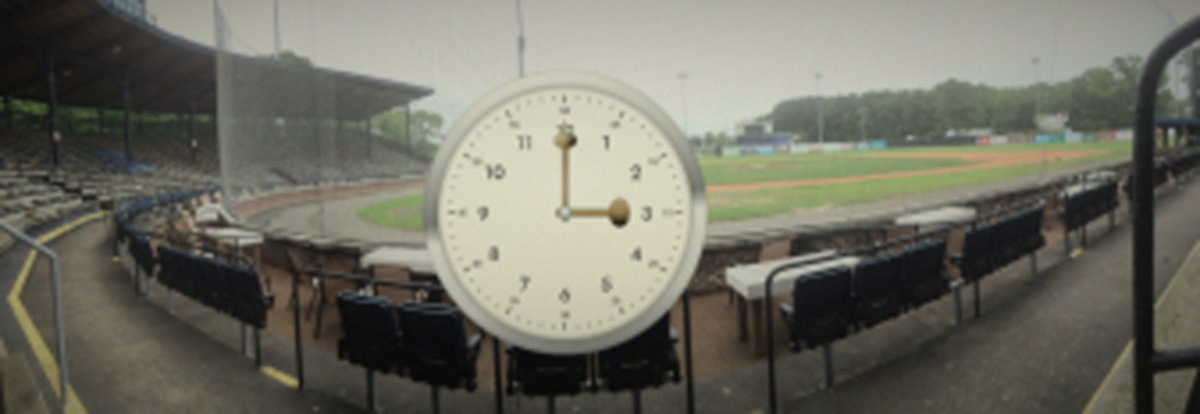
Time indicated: 3:00
